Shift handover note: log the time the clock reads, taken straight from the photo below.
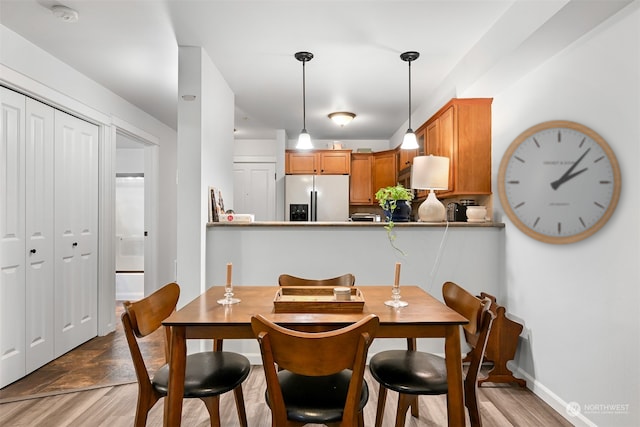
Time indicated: 2:07
